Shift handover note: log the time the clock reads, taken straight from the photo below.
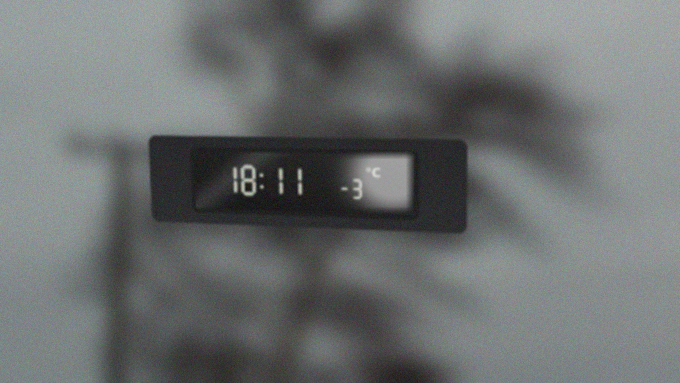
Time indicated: 18:11
